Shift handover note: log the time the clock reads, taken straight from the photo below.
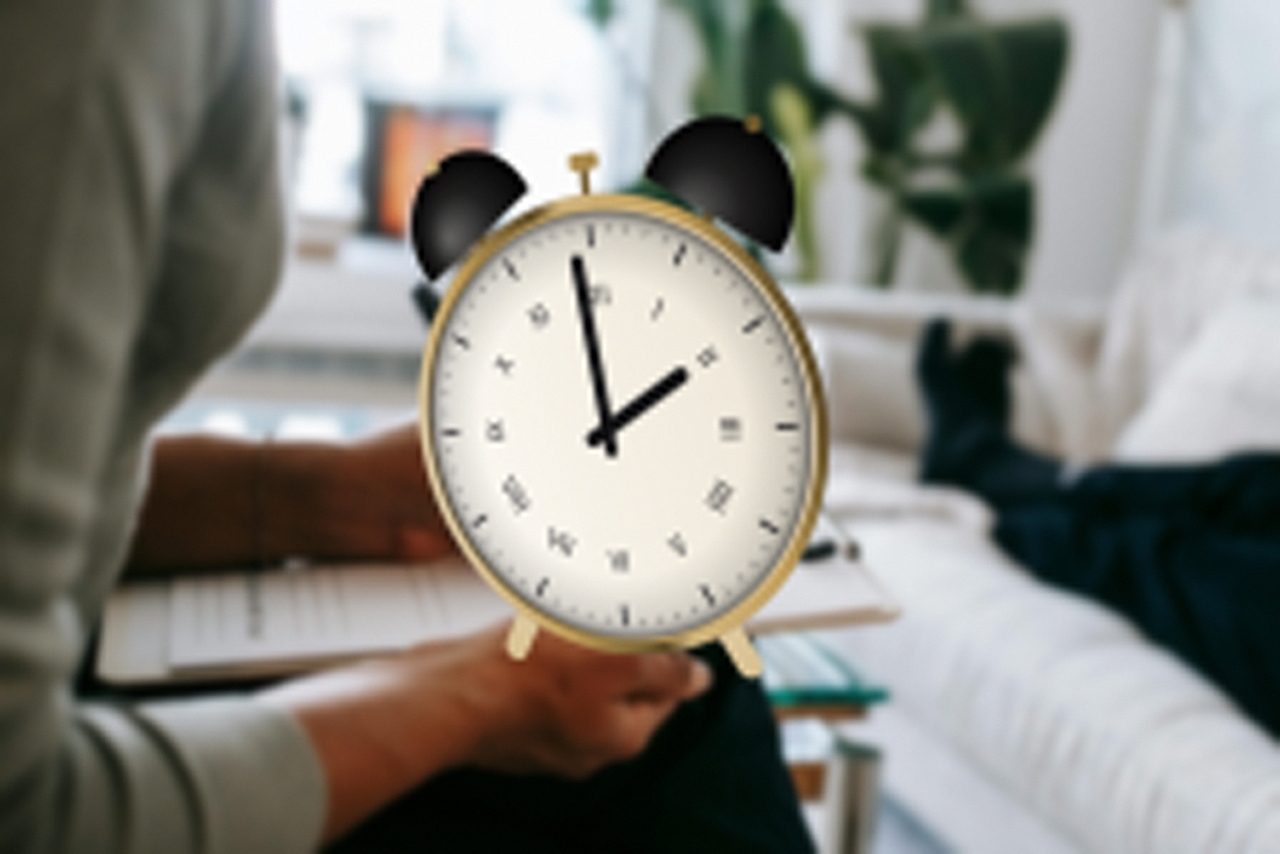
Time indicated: 1:59
